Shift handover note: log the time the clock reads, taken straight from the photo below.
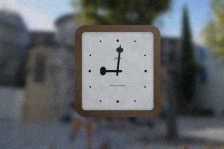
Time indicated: 9:01
